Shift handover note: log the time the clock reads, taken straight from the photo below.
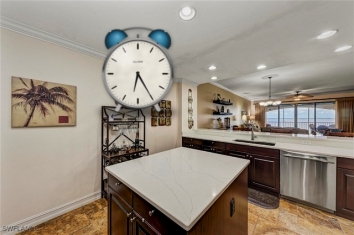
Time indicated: 6:25
